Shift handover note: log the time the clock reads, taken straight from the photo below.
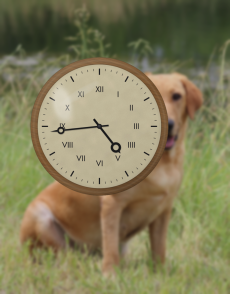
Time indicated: 4:44
